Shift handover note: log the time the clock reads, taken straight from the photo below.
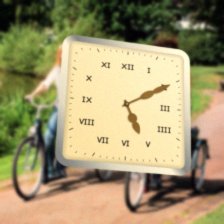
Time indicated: 5:10
